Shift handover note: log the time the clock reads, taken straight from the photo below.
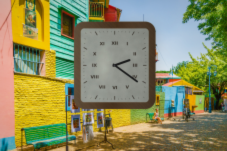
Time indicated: 2:21
